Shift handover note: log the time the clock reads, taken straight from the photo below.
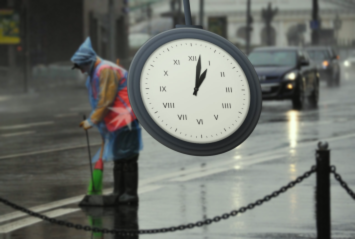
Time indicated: 1:02
